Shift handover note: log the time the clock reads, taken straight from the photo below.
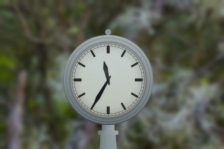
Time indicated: 11:35
